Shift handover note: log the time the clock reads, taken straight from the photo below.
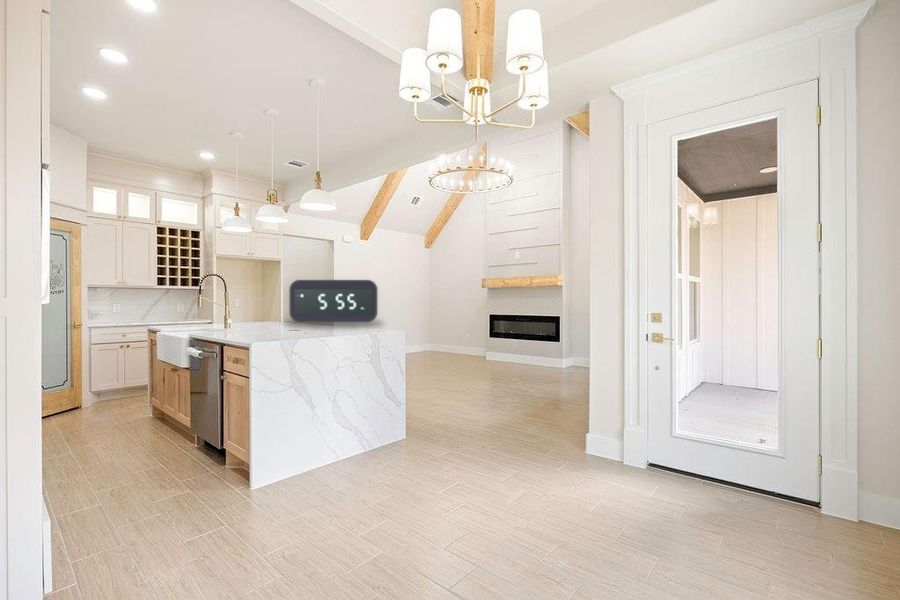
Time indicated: 5:55
